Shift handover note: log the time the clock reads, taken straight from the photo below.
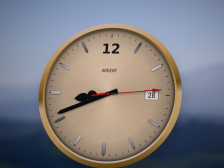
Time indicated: 8:41:14
